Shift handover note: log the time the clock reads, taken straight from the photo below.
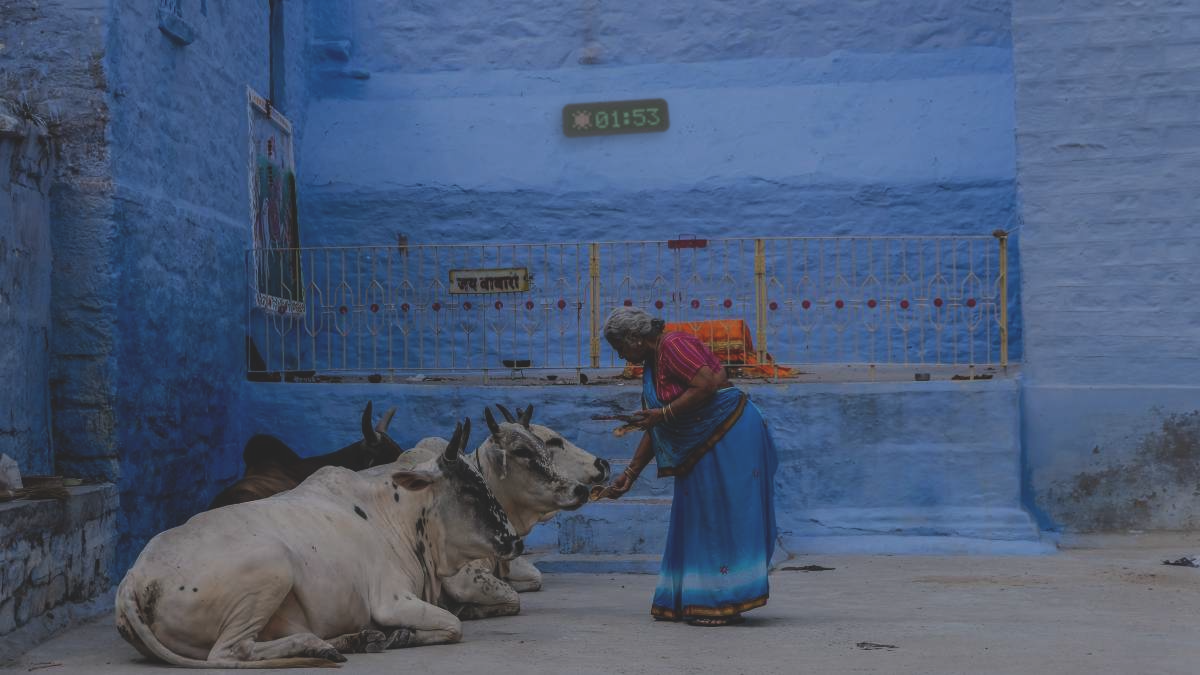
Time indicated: 1:53
